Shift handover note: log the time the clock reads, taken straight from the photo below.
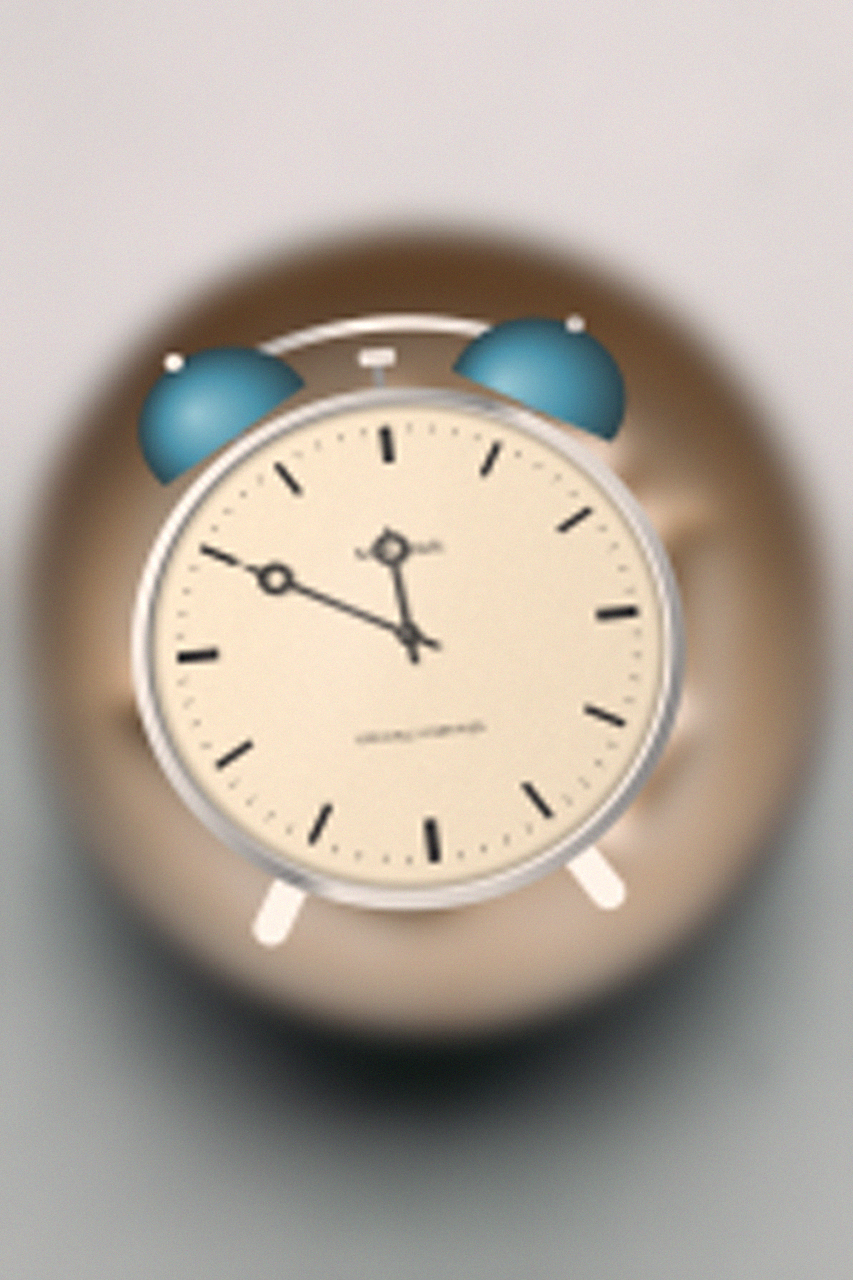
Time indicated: 11:50
